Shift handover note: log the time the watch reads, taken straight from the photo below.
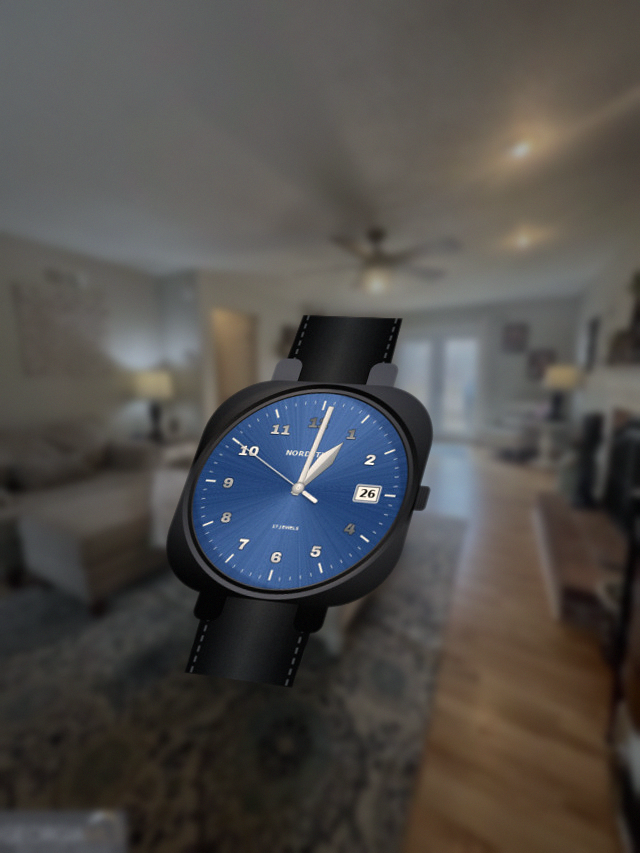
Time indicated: 1:00:50
